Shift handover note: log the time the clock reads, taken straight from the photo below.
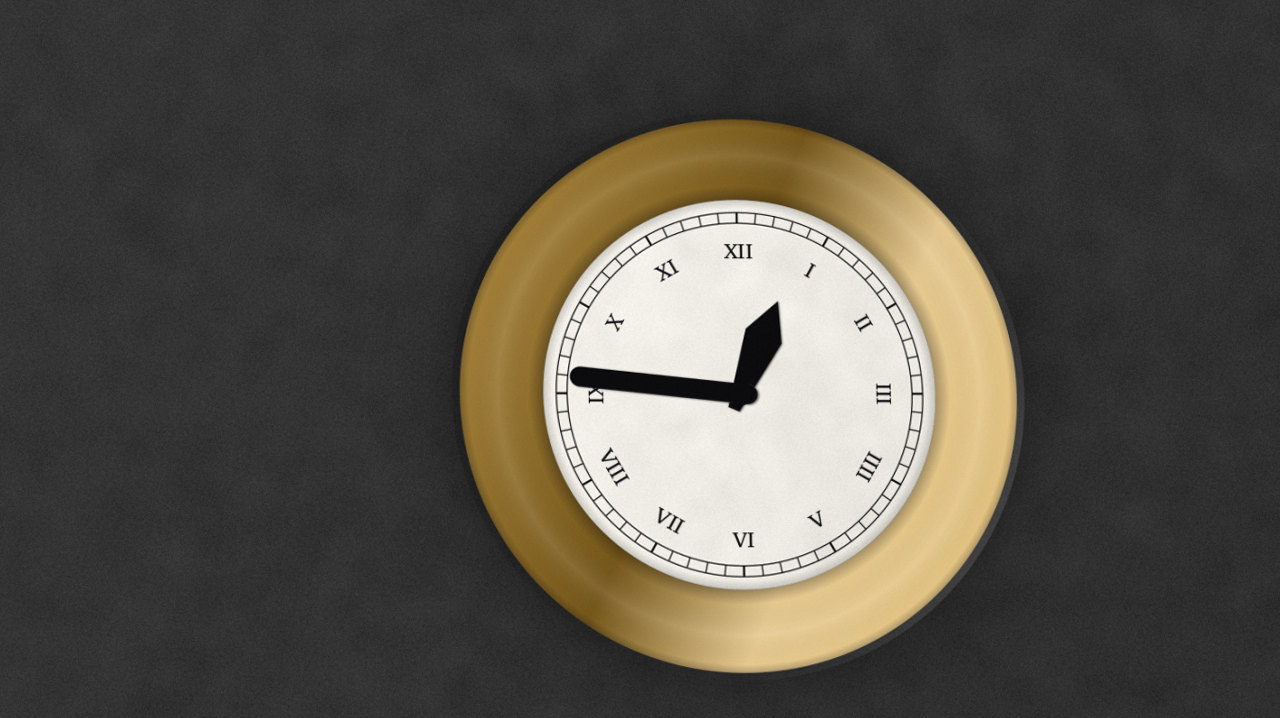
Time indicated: 12:46
